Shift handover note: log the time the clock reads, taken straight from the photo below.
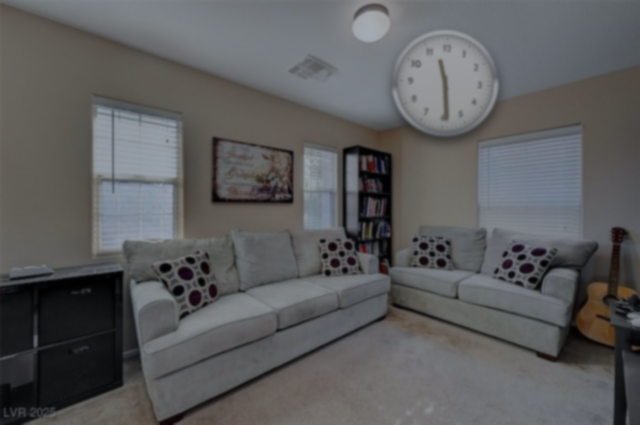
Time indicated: 11:29
